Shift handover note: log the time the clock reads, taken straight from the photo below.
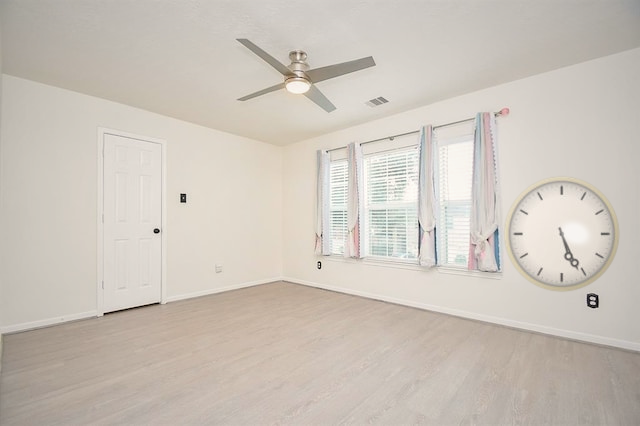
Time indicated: 5:26
